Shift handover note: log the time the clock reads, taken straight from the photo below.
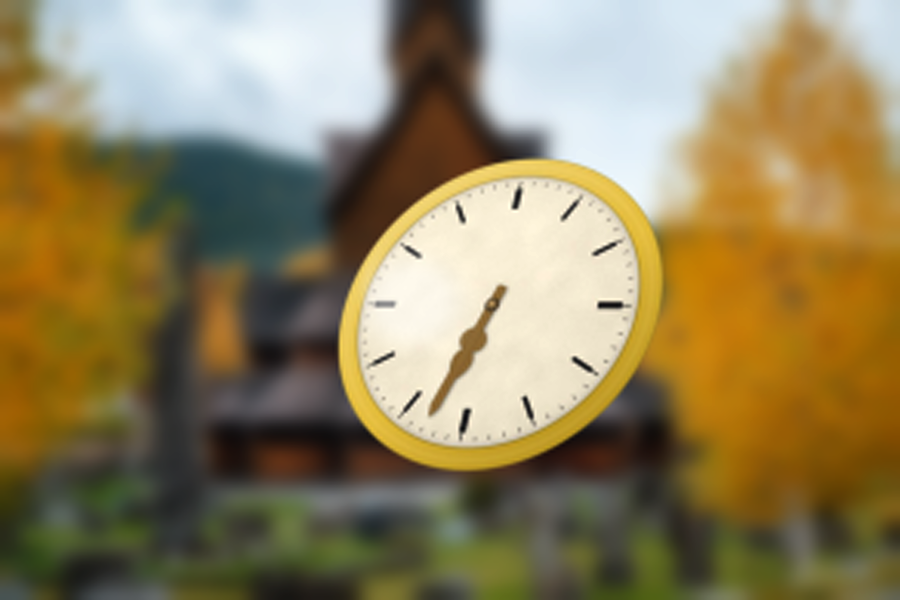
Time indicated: 6:33
